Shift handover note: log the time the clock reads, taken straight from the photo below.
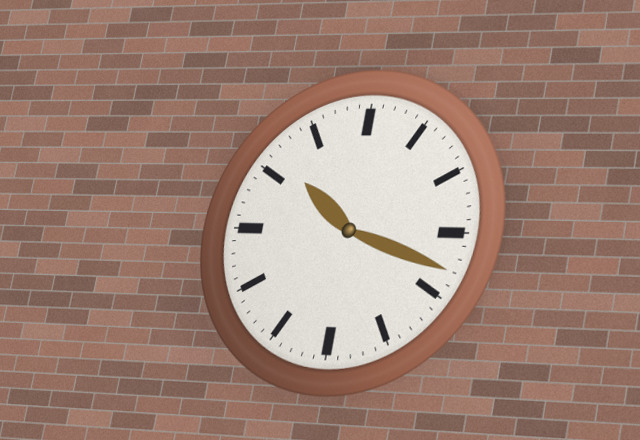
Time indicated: 10:18
